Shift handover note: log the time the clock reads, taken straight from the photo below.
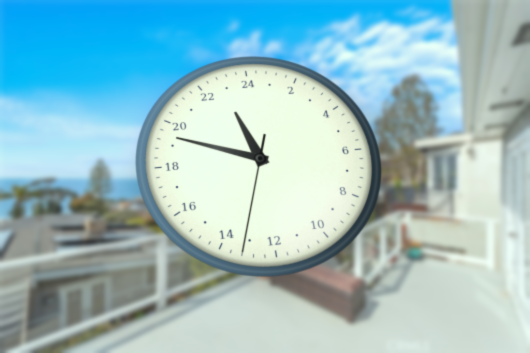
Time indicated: 22:48:33
